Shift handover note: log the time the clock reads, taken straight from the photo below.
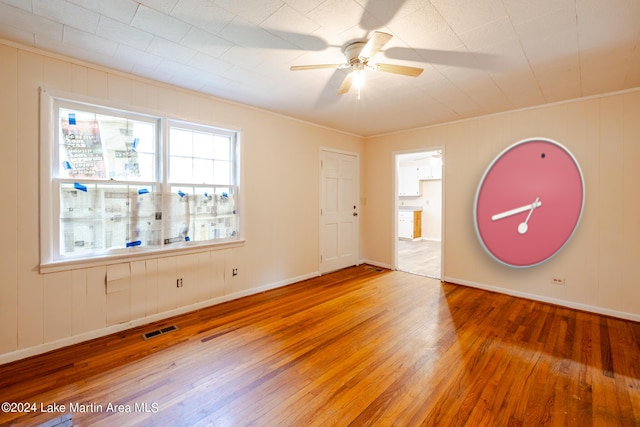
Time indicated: 6:42
